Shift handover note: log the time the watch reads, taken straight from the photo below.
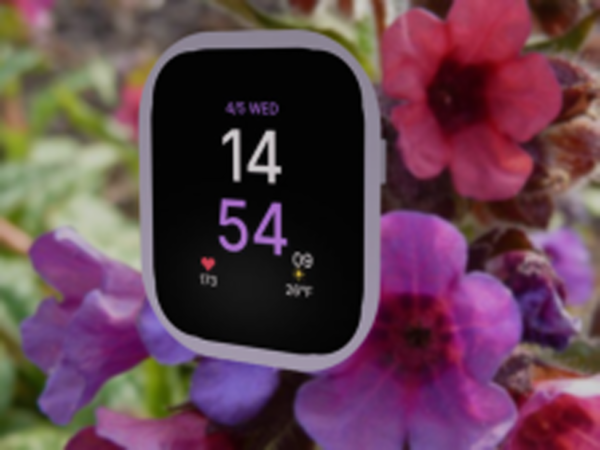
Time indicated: 14:54
